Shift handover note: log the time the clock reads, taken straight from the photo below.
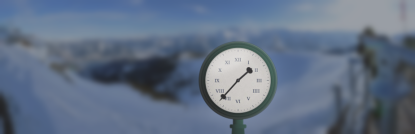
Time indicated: 1:37
